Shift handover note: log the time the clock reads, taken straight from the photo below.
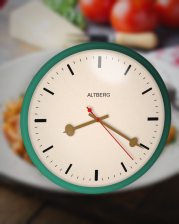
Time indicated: 8:20:23
